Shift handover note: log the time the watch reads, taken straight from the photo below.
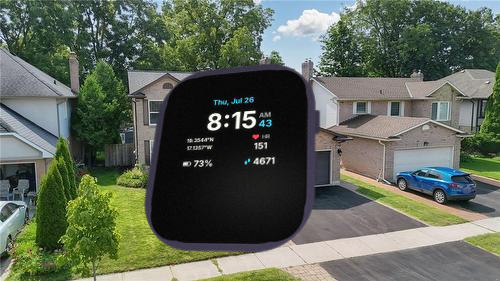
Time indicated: 8:15:43
